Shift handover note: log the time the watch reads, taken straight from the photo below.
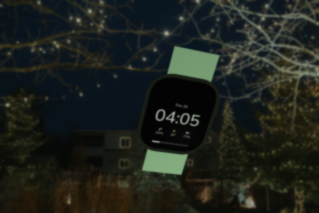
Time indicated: 4:05
